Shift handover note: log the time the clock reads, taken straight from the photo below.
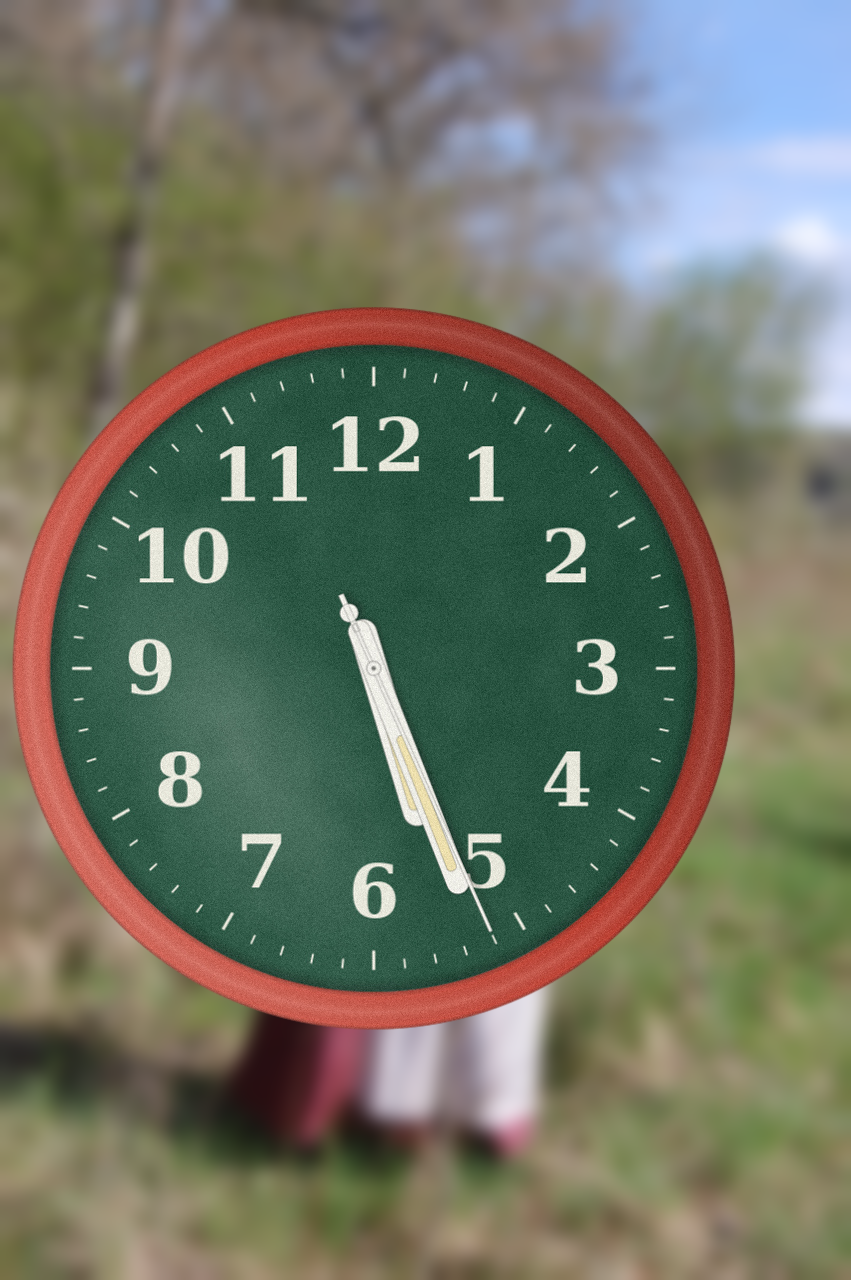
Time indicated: 5:26:26
